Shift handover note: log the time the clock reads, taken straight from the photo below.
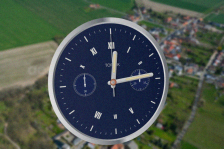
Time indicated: 12:14
